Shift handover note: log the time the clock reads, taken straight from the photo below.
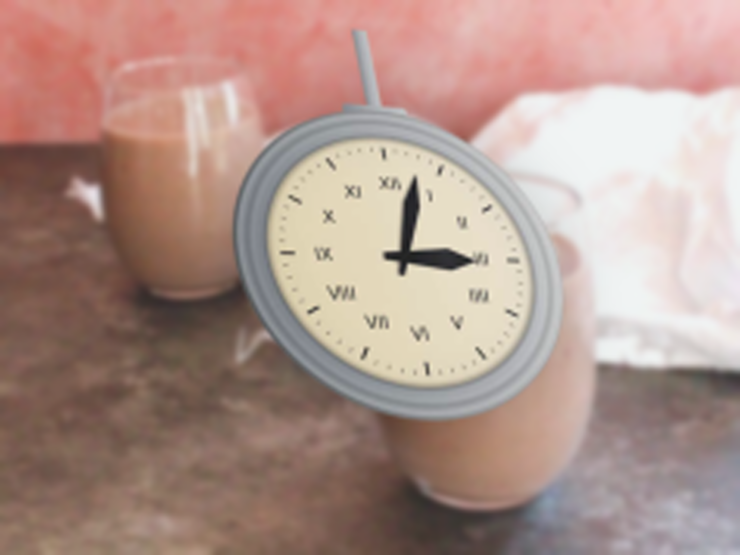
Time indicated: 3:03
